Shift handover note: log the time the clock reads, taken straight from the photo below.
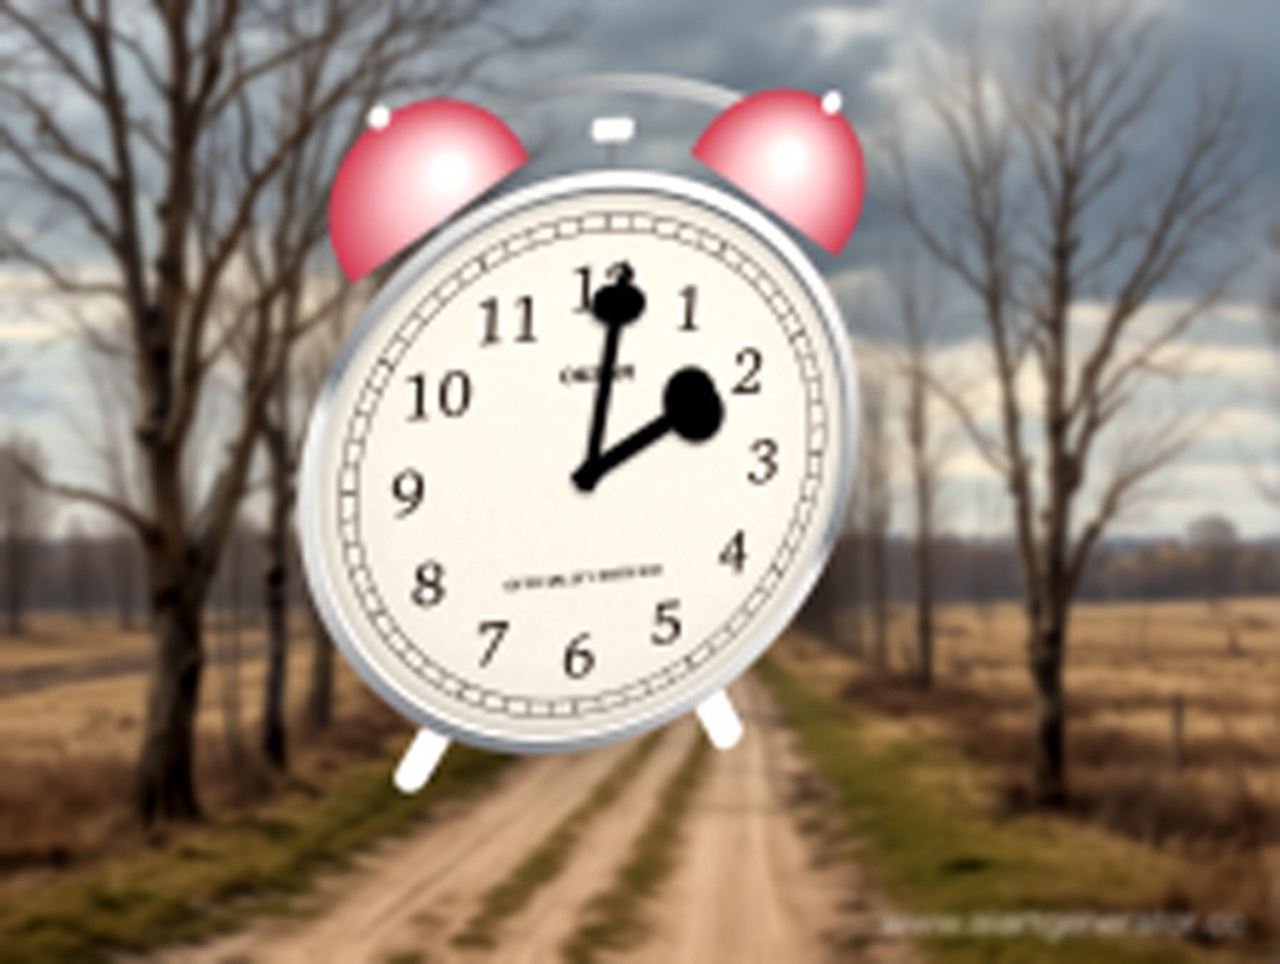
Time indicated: 2:01
